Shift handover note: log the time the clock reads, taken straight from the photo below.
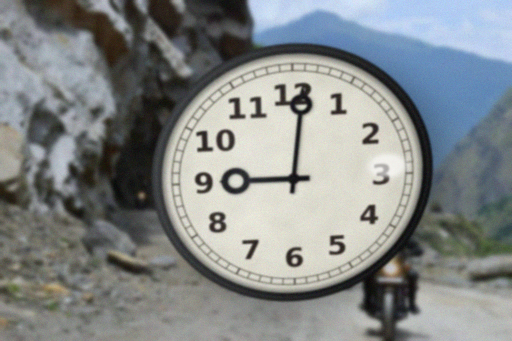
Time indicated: 9:01
